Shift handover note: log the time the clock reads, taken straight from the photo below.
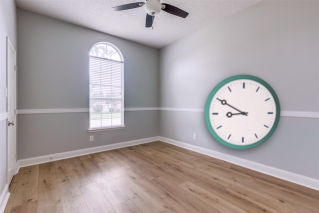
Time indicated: 8:50
